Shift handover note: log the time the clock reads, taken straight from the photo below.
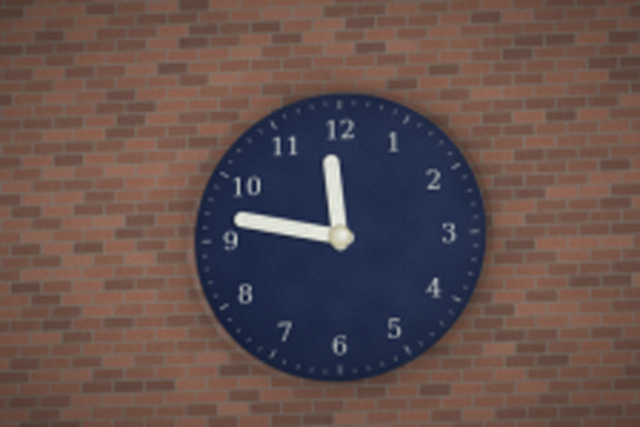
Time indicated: 11:47
